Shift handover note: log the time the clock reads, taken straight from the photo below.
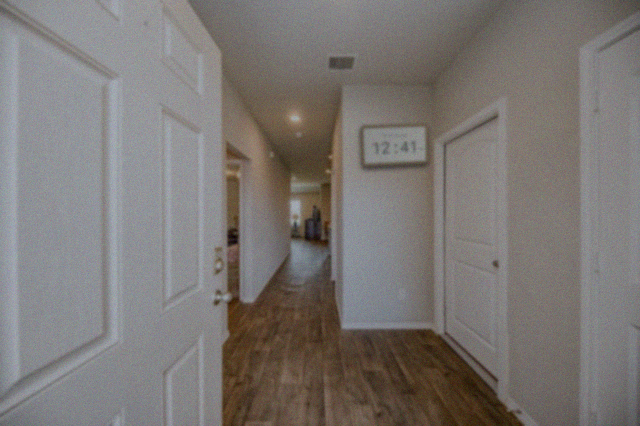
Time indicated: 12:41
